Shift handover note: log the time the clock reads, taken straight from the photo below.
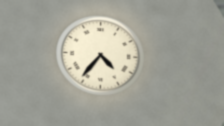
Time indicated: 4:36
